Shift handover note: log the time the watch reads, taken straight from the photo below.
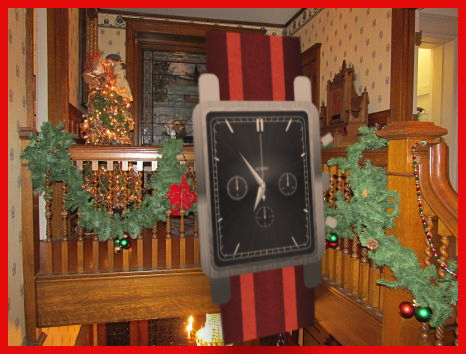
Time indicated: 6:54
